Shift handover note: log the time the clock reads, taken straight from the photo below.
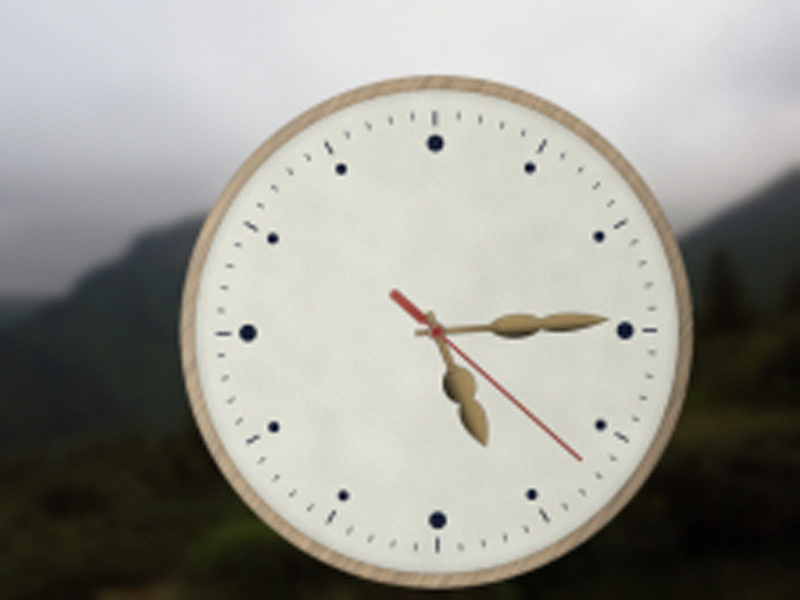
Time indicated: 5:14:22
